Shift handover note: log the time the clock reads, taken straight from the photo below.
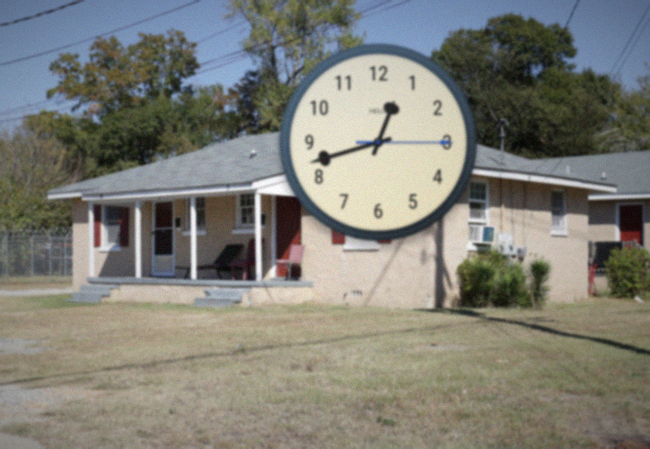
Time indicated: 12:42:15
